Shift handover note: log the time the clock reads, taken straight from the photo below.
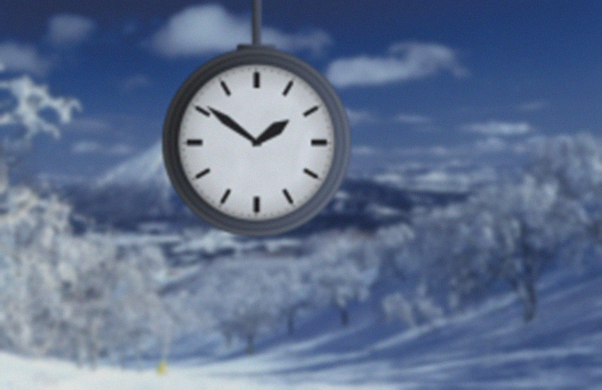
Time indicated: 1:51
